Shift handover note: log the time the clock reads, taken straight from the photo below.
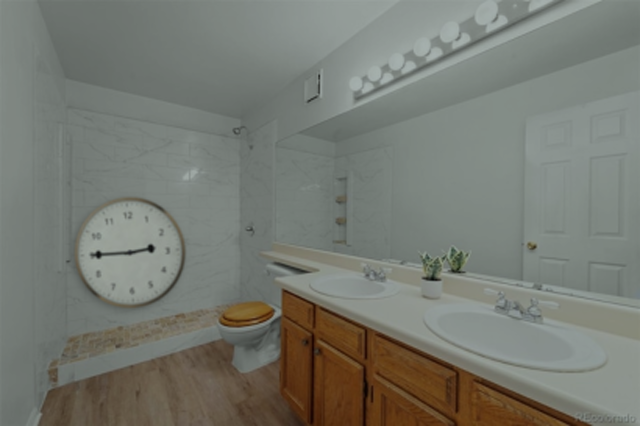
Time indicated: 2:45
